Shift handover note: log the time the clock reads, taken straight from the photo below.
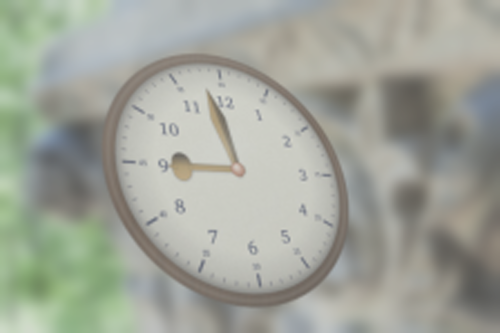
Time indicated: 8:58
